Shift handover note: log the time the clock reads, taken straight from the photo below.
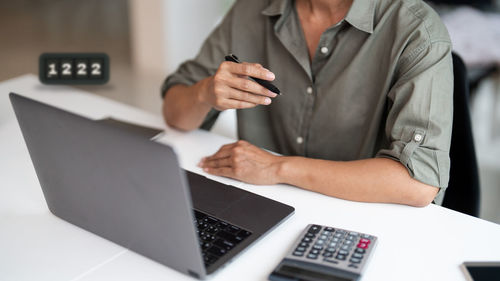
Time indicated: 12:22
